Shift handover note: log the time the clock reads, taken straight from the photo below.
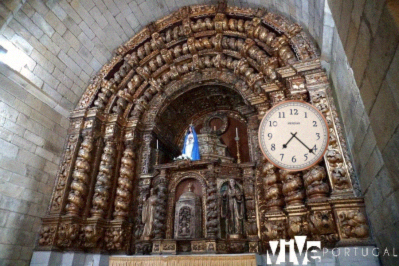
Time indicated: 7:22
